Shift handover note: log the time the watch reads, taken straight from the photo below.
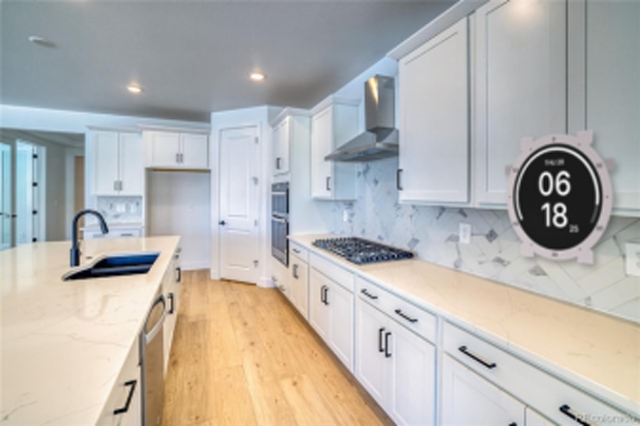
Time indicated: 6:18
